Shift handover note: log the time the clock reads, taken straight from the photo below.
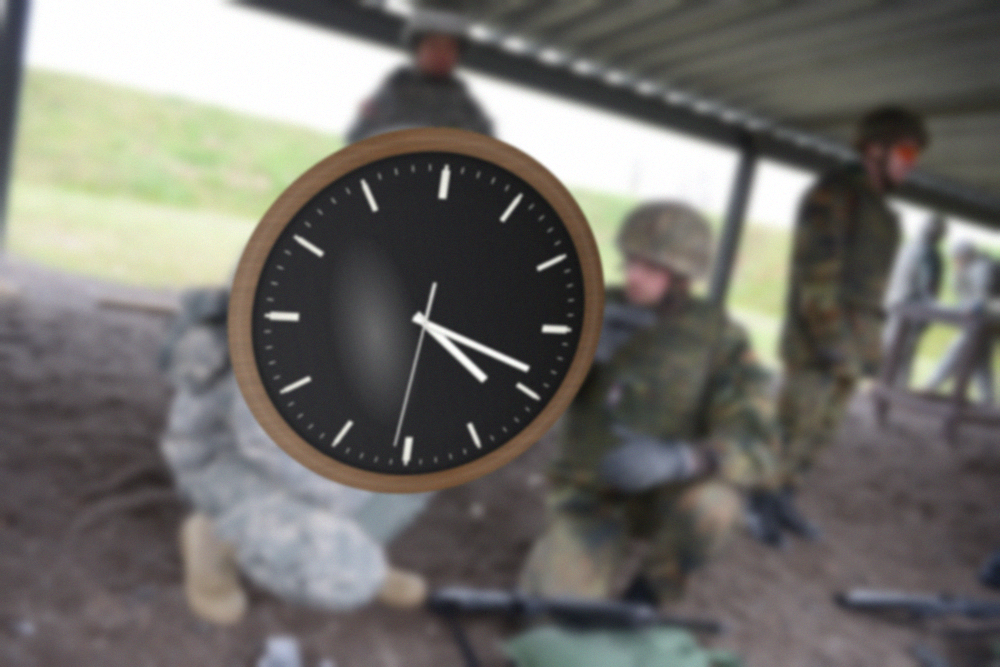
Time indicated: 4:18:31
